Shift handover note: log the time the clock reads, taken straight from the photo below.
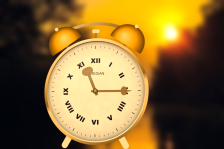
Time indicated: 11:15
